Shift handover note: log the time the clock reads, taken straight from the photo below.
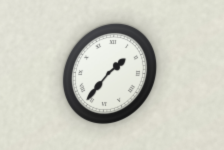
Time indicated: 1:36
